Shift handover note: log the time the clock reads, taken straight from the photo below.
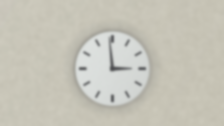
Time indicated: 2:59
